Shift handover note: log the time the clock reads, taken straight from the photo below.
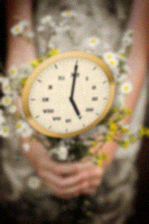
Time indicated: 5:00
